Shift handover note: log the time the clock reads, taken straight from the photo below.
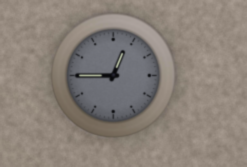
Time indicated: 12:45
